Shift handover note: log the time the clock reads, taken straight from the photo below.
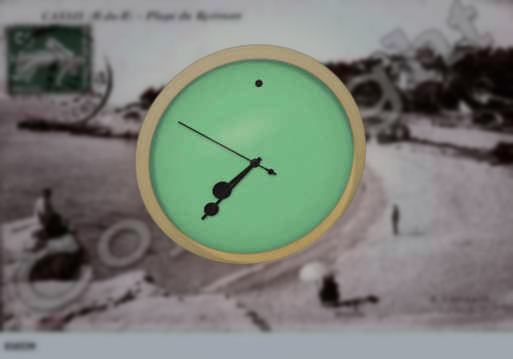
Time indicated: 7:36:50
